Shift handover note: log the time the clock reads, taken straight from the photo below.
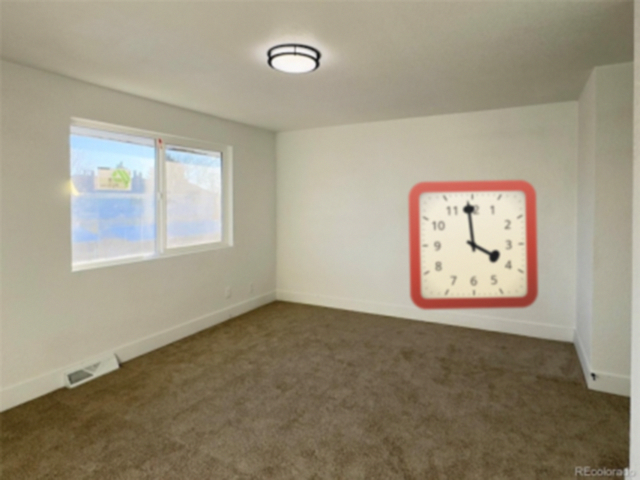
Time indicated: 3:59
